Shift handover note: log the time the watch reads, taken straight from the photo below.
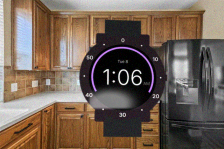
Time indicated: 1:06
